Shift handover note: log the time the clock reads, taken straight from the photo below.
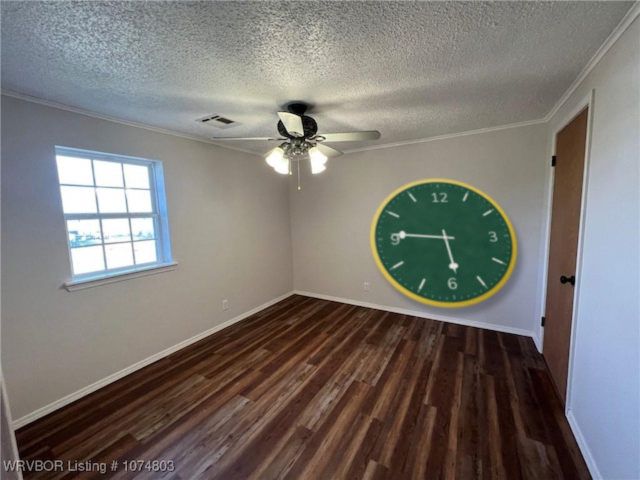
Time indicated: 5:46
